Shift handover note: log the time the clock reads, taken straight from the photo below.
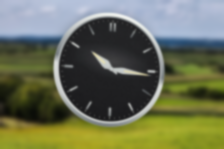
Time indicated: 10:16
